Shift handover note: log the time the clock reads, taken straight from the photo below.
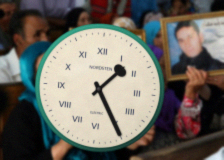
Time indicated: 1:25
